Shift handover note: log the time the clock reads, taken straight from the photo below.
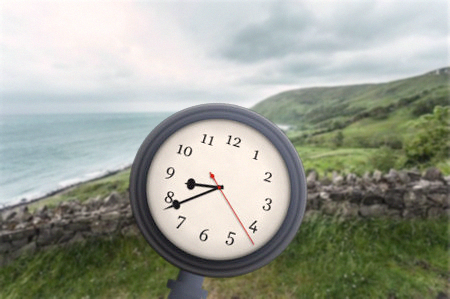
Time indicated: 8:38:22
